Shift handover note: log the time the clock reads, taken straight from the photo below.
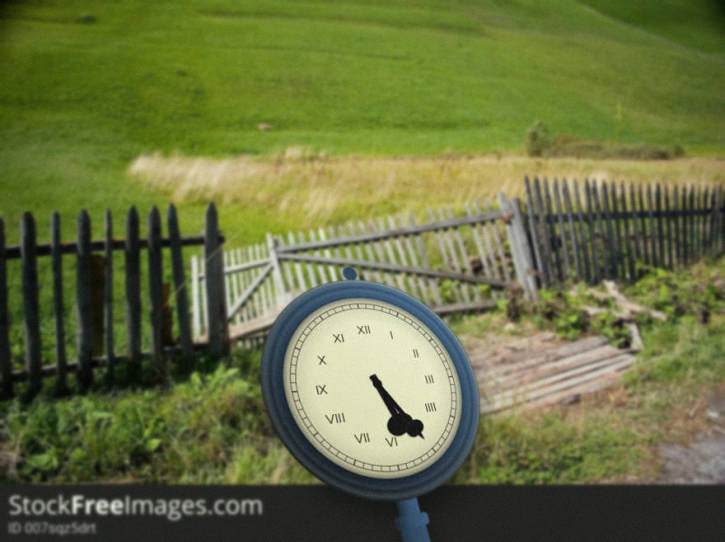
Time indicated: 5:25
